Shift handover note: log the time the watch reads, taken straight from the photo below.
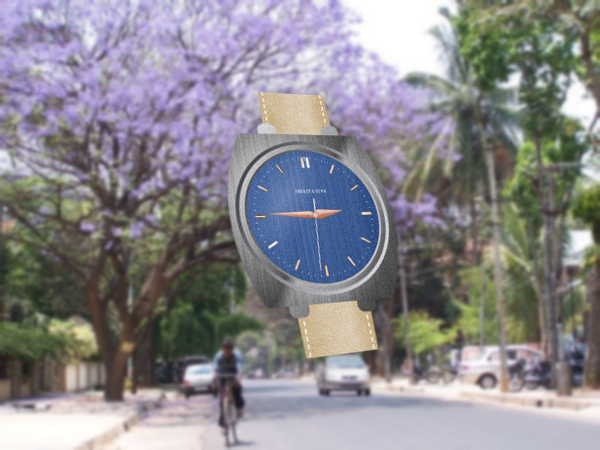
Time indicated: 2:45:31
